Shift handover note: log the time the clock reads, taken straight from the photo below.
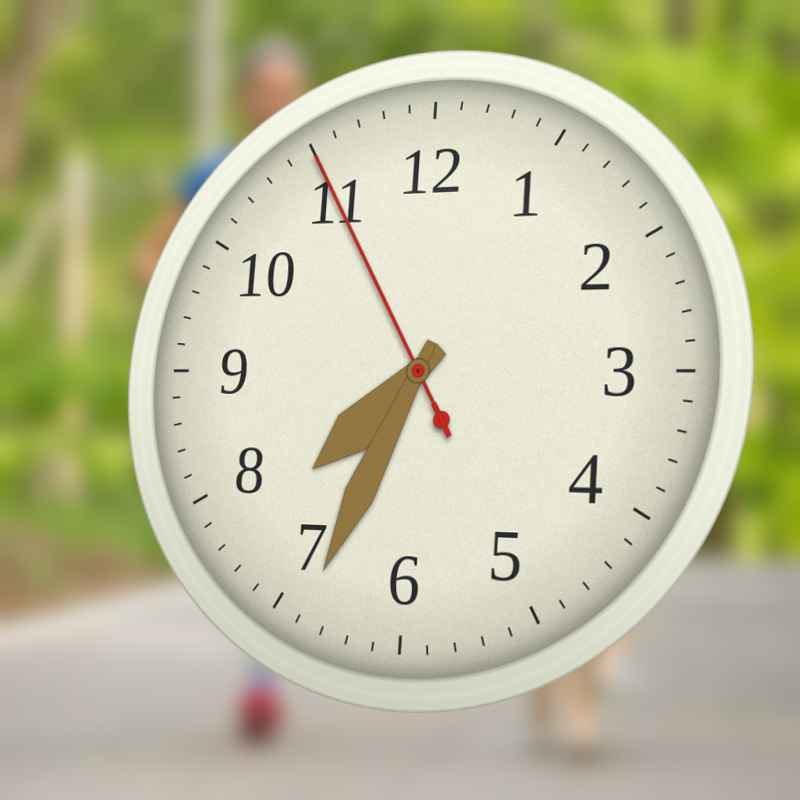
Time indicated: 7:33:55
